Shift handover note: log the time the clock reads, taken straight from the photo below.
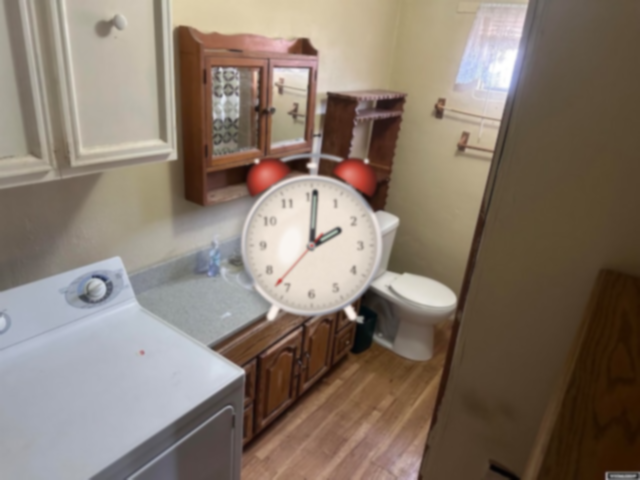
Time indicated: 2:00:37
